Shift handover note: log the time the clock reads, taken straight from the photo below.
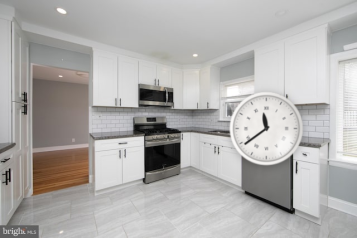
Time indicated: 11:39
